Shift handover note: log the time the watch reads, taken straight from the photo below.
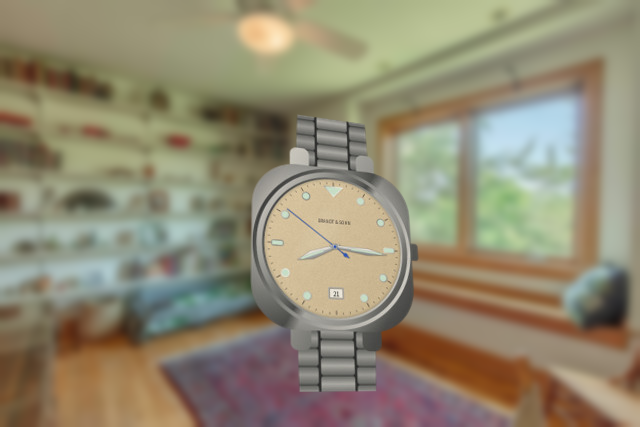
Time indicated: 8:15:51
